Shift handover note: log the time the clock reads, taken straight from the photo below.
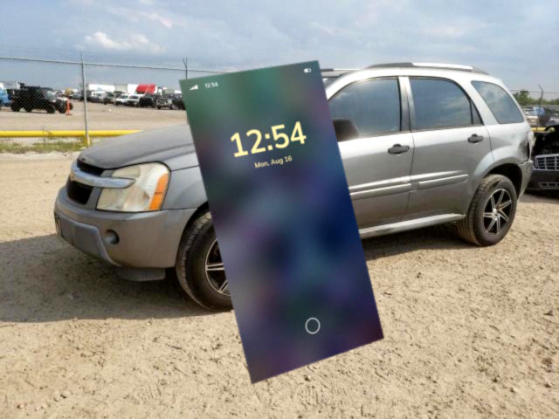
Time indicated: 12:54
